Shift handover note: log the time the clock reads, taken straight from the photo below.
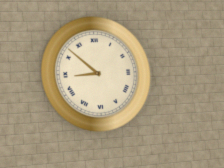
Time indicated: 8:52
